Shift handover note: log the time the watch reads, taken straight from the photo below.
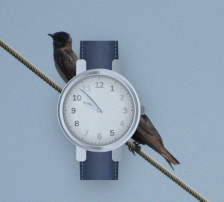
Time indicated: 9:53
